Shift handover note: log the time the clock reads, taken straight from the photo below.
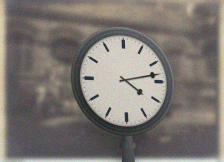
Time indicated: 4:13
